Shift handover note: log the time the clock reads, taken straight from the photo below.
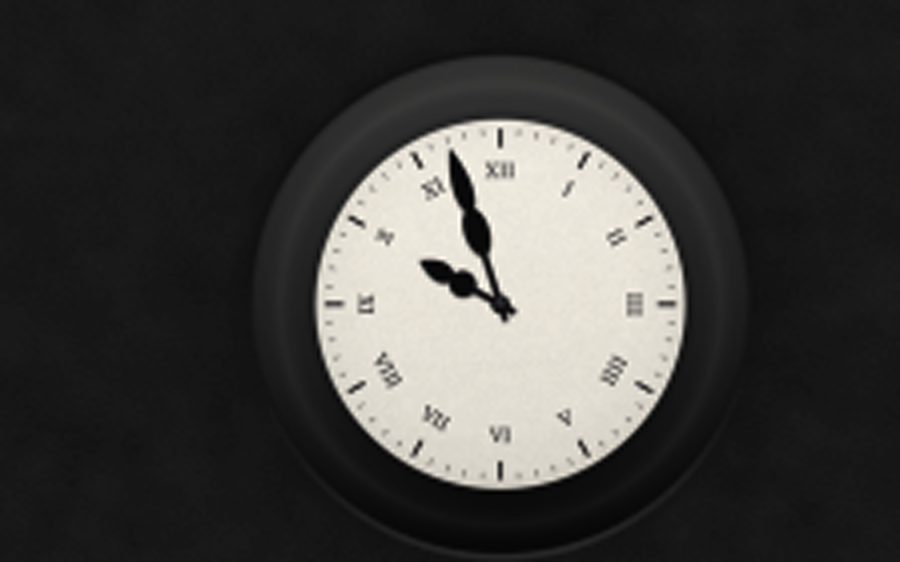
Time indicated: 9:57
